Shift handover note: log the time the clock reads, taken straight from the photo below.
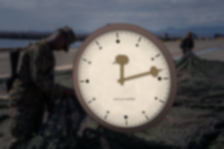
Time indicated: 12:13
